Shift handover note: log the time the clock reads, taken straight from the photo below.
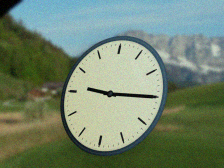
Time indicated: 9:15
